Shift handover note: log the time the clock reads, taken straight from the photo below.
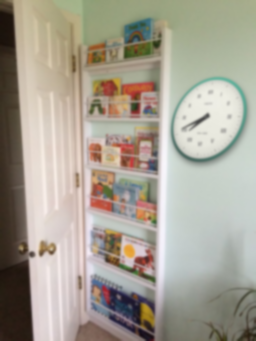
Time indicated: 7:41
